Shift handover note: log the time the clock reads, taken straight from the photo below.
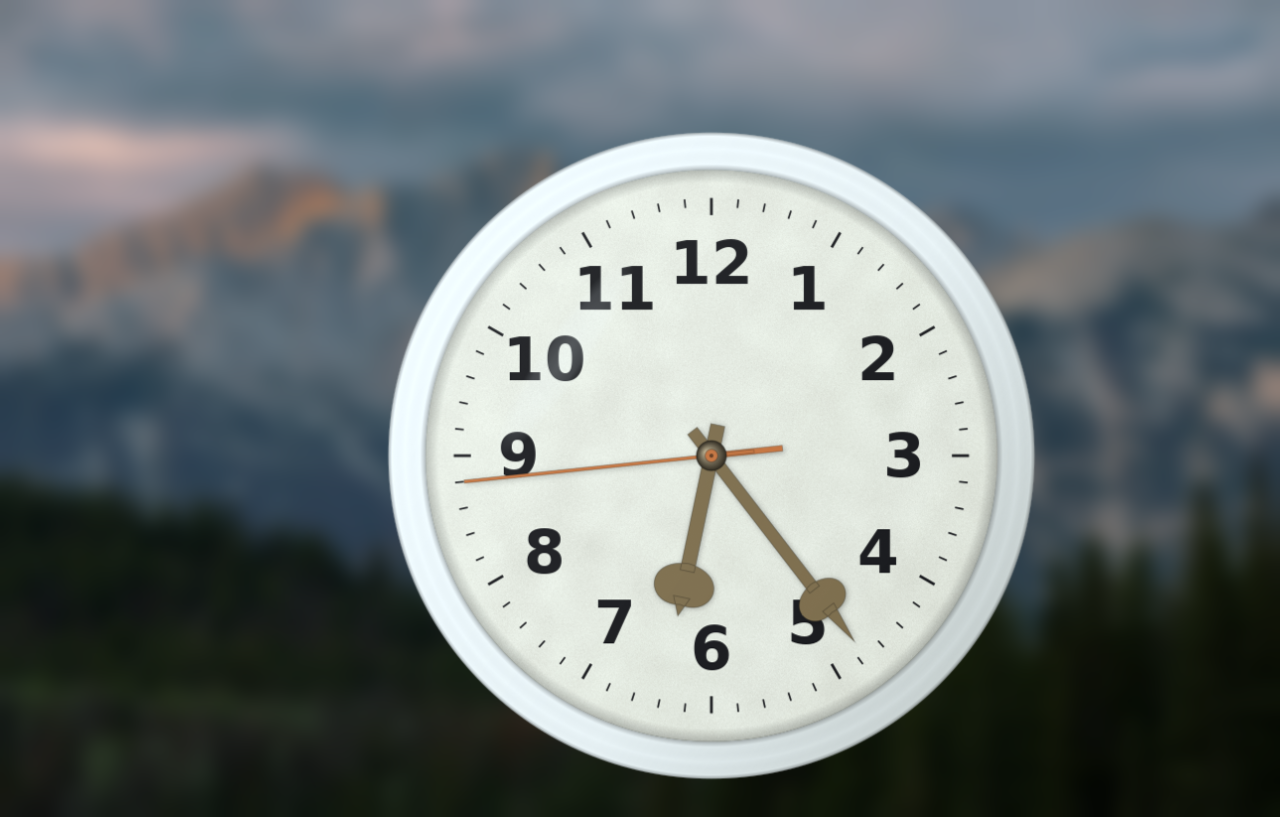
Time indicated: 6:23:44
